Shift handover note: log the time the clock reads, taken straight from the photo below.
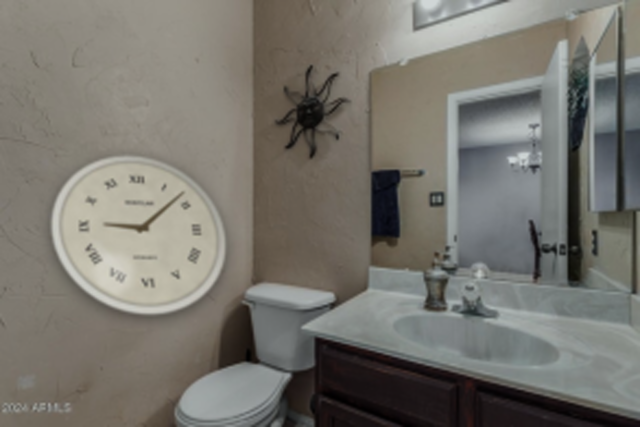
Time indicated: 9:08
